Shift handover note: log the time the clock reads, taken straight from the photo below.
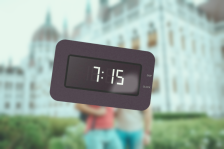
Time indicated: 7:15
